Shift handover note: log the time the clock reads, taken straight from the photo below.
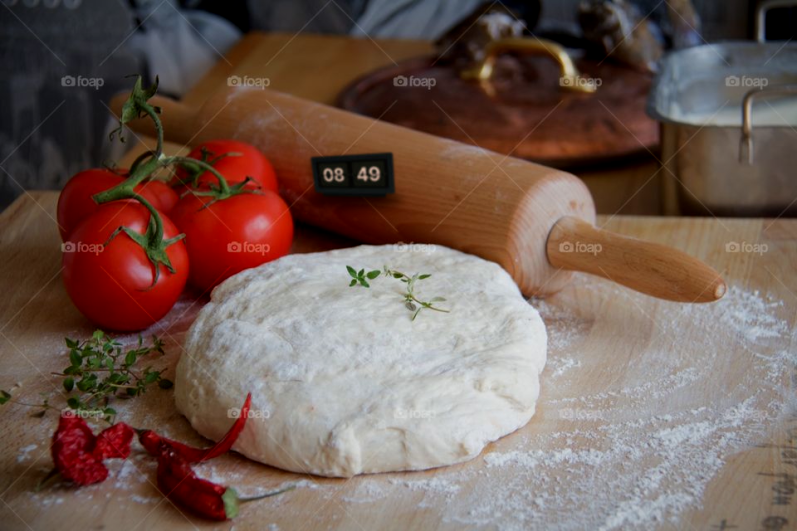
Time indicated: 8:49
